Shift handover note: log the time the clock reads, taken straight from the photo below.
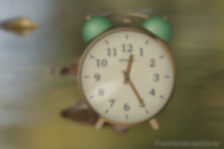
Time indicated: 12:25
